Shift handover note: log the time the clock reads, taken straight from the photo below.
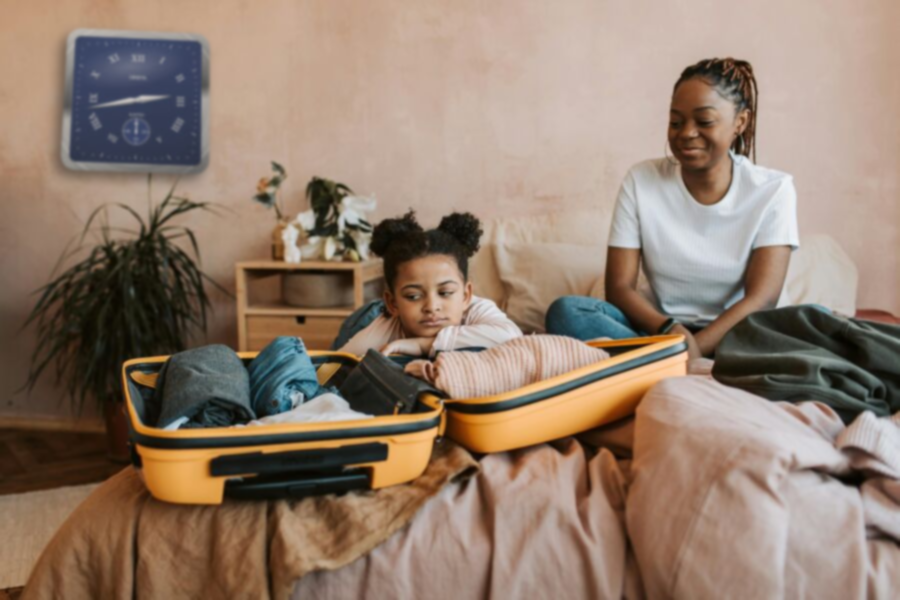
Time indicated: 2:43
